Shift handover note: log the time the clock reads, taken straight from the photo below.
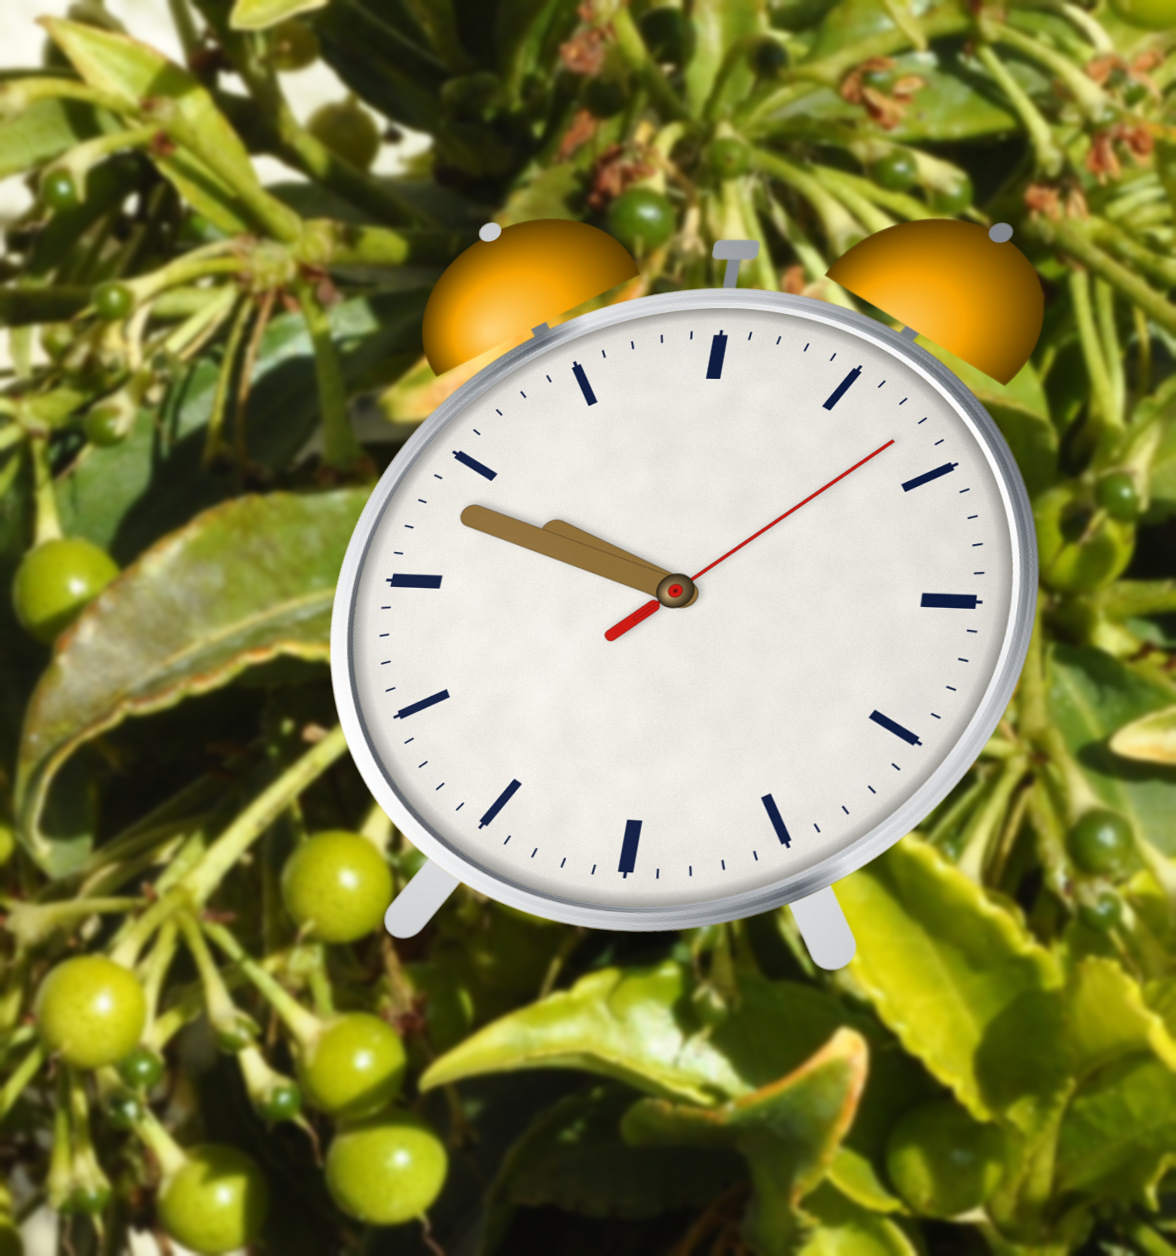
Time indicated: 9:48:08
